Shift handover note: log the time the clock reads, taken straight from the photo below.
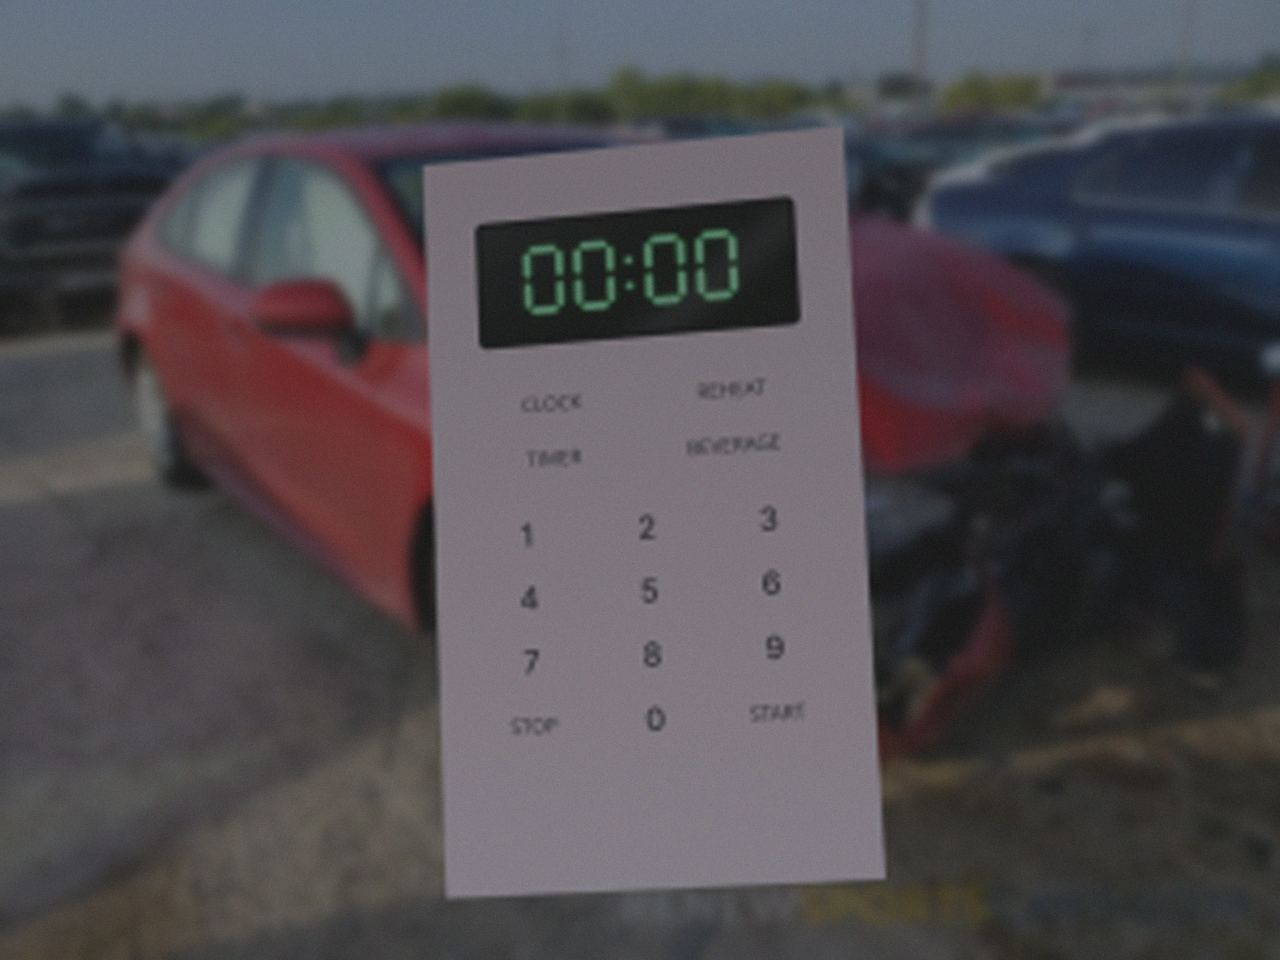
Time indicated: 0:00
